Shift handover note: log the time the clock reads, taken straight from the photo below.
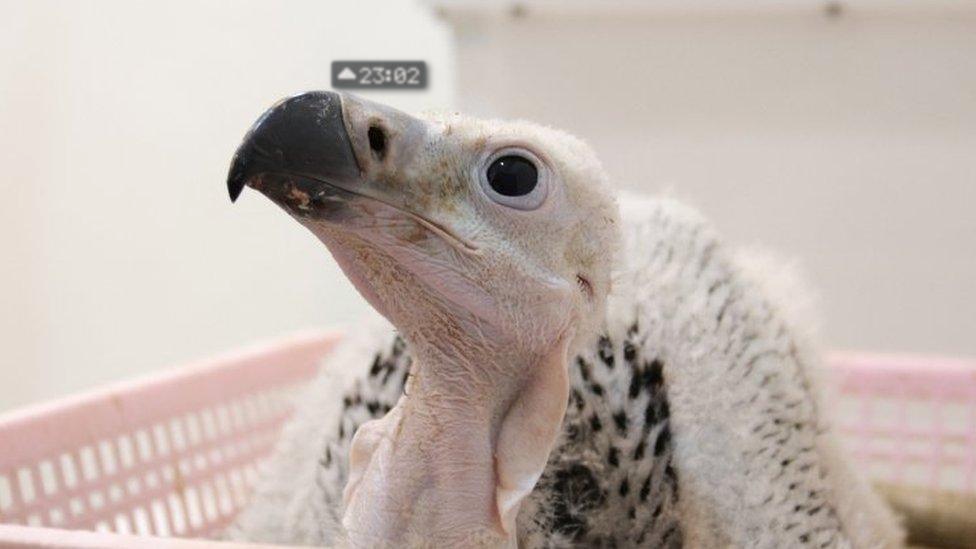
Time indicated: 23:02
